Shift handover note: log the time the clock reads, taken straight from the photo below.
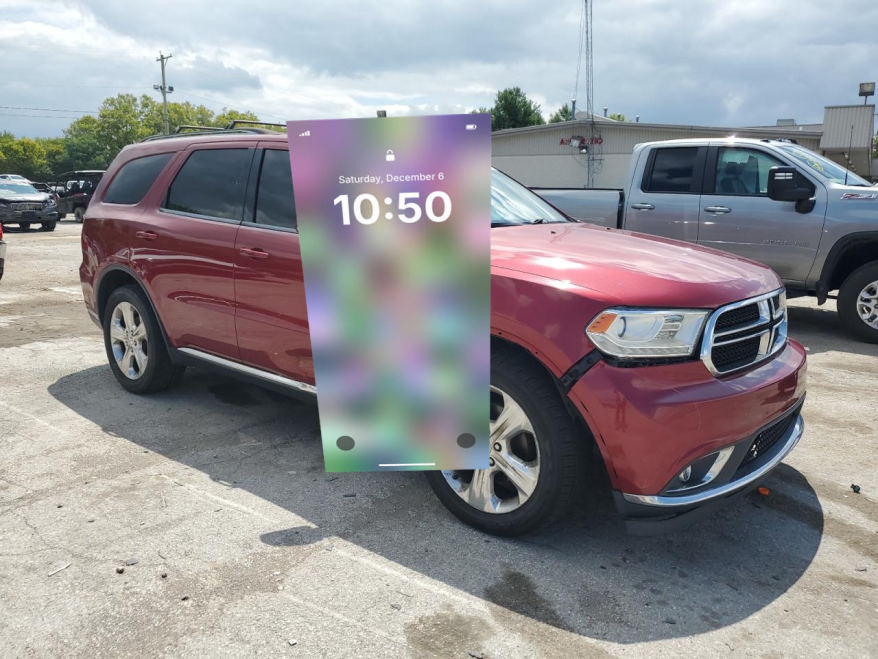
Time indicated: 10:50
